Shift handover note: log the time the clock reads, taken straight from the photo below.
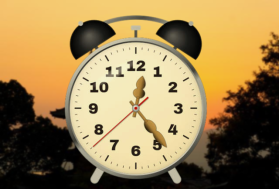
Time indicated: 12:23:38
